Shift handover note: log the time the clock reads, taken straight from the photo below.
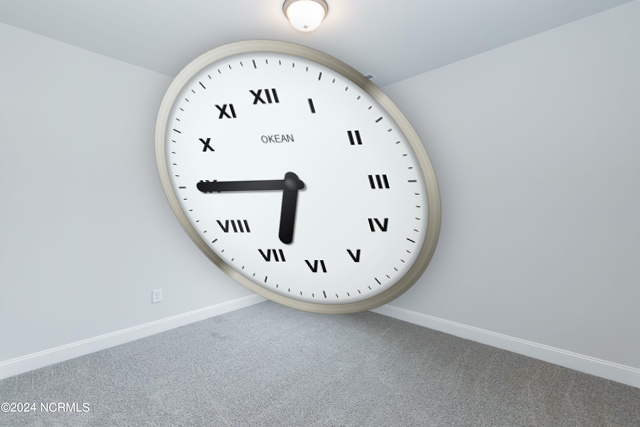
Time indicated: 6:45
